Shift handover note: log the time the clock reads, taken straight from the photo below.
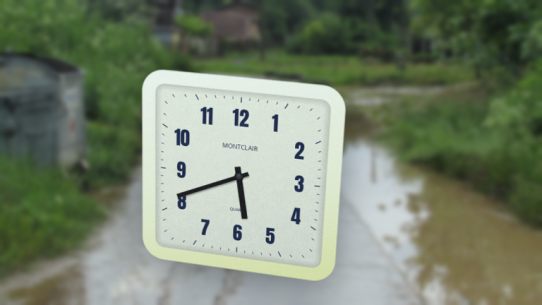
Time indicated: 5:41
